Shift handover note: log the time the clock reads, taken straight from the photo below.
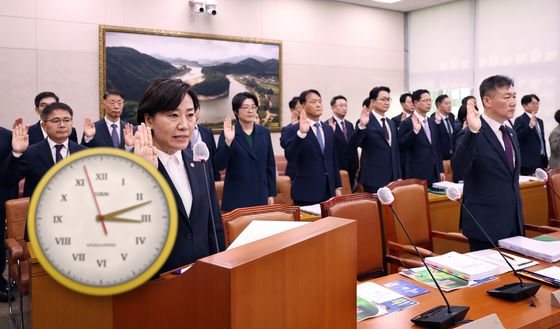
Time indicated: 3:11:57
